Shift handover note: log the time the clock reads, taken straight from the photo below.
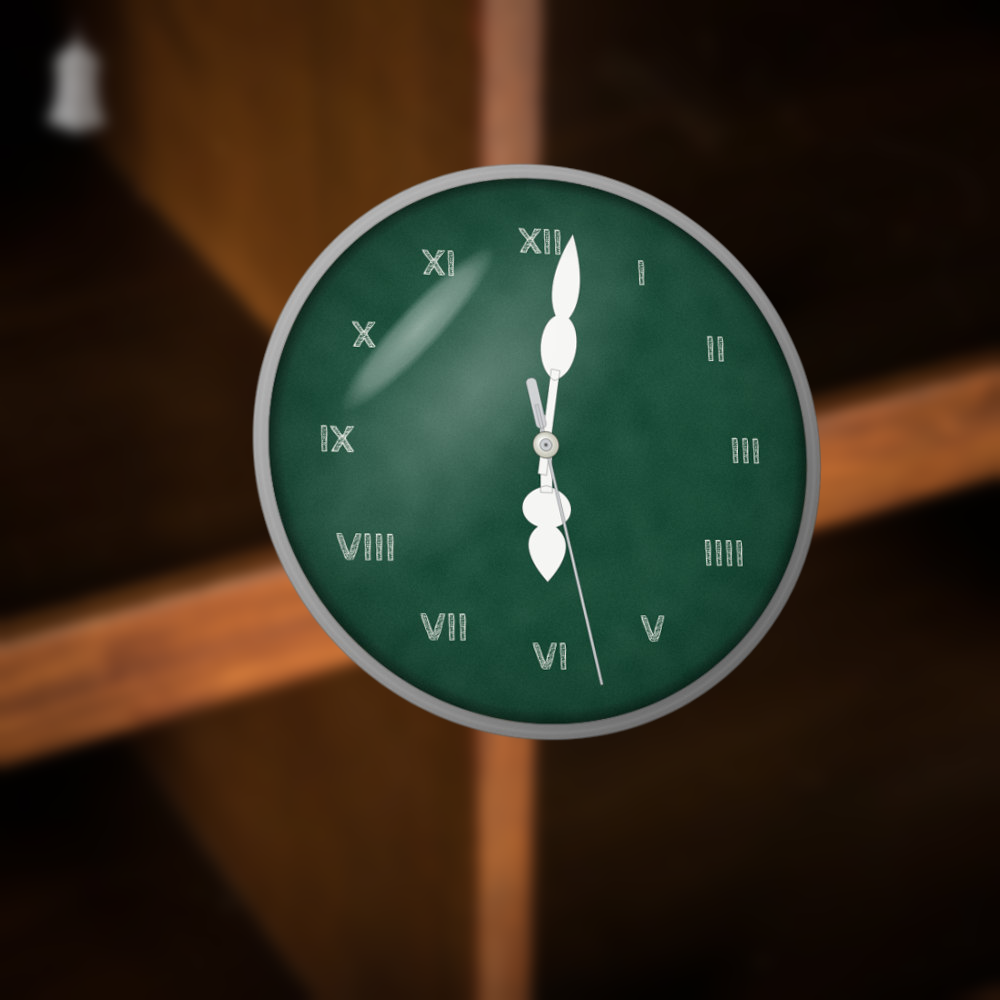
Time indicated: 6:01:28
